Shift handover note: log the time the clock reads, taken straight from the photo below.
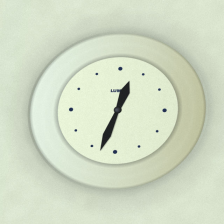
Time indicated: 12:33
